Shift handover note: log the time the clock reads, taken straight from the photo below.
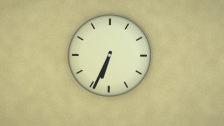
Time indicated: 6:34
